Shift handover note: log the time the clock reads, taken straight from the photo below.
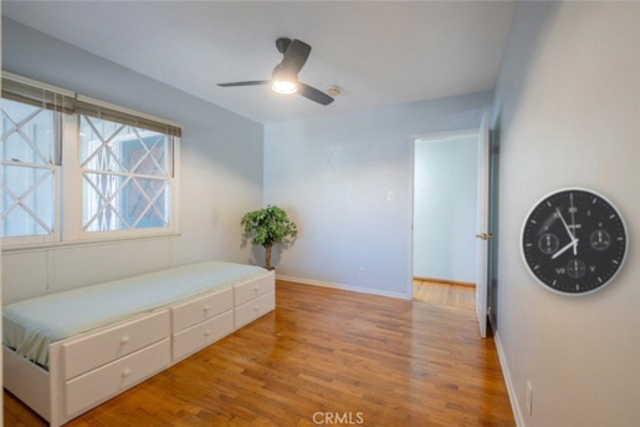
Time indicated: 7:56
